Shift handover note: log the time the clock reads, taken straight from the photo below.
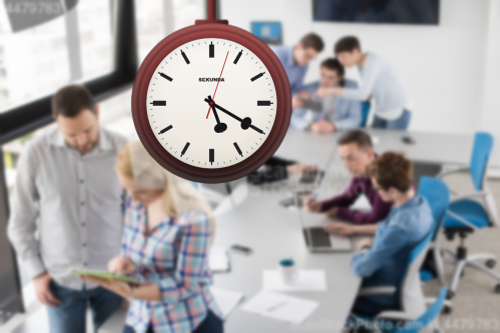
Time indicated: 5:20:03
